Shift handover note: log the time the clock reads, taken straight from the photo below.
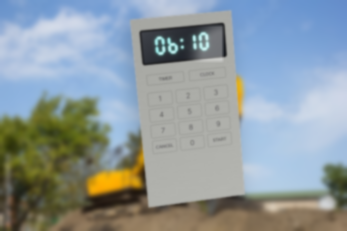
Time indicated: 6:10
